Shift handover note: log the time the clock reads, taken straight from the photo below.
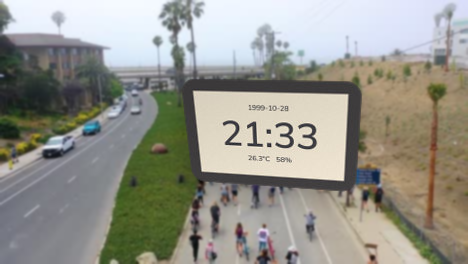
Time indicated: 21:33
